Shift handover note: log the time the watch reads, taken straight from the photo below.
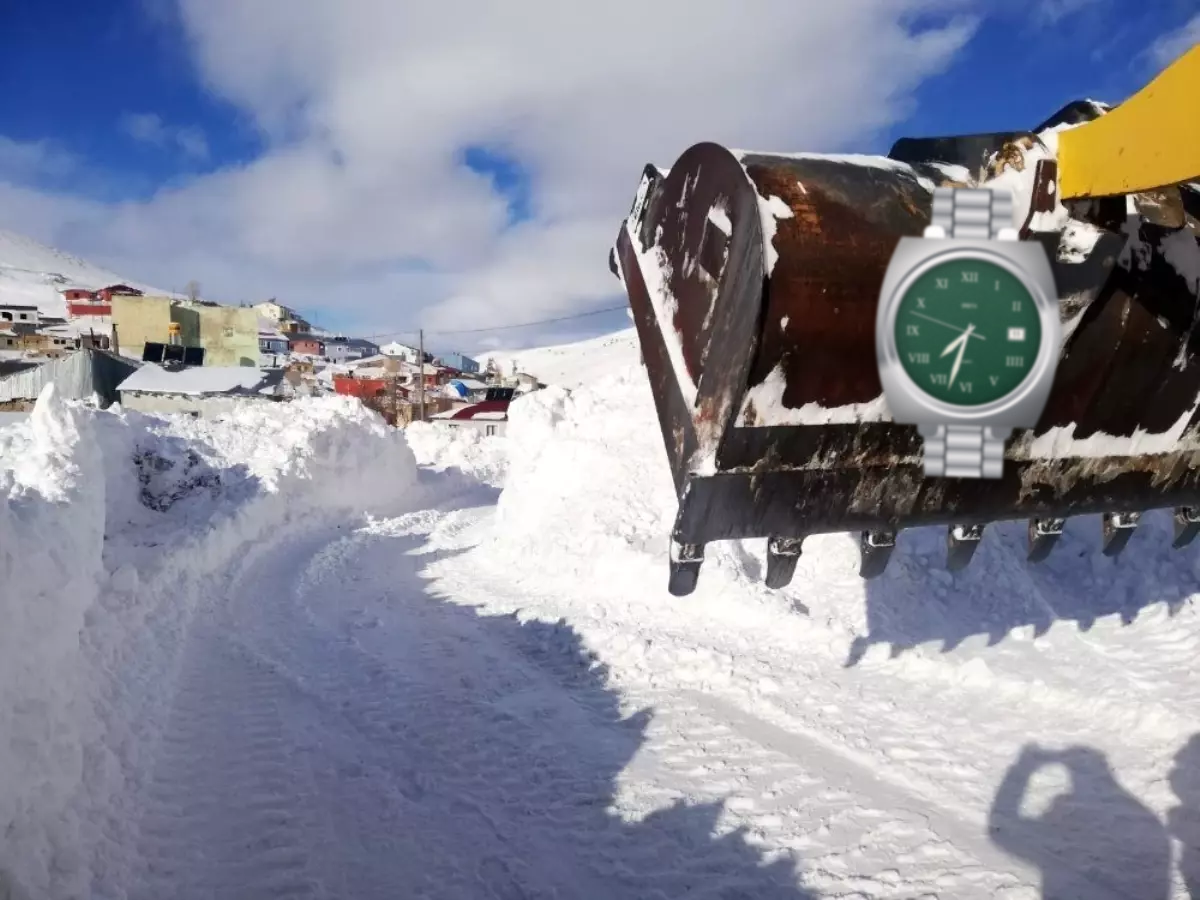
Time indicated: 7:32:48
